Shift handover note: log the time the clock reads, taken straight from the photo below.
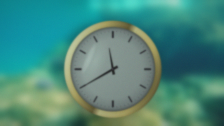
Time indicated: 11:40
